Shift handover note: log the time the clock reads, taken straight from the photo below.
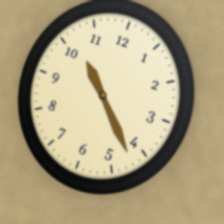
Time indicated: 10:22
